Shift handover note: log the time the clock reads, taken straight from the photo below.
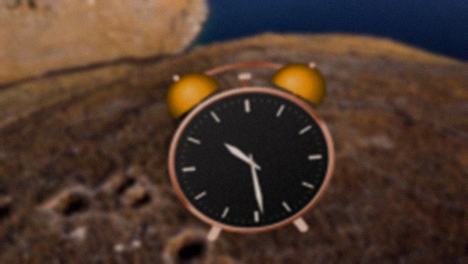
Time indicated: 10:29
